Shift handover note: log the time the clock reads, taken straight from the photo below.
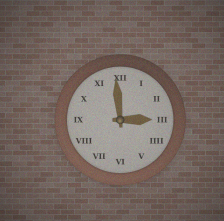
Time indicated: 2:59
